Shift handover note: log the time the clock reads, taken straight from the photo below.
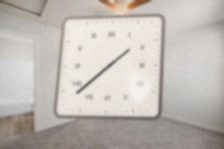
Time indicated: 1:38
